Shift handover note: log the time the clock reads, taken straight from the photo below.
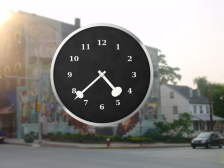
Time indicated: 4:38
